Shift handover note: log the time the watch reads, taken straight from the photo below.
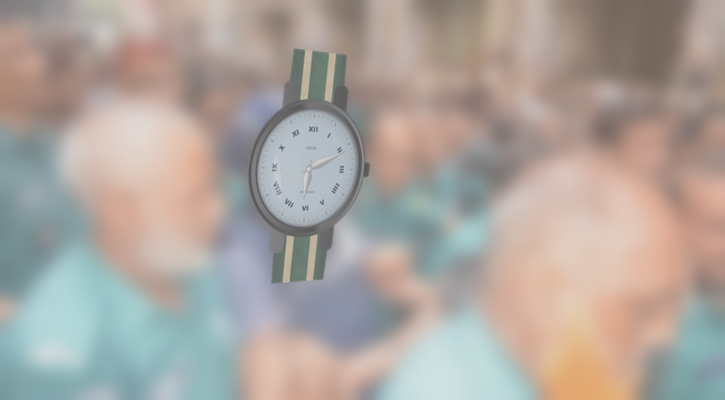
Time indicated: 6:11
